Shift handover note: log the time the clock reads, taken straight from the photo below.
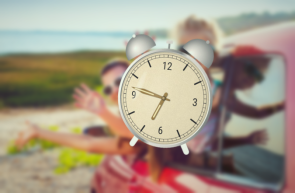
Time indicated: 6:47
